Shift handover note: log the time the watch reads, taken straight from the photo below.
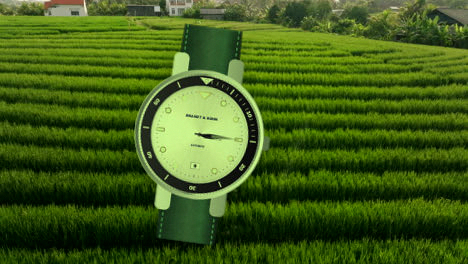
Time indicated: 3:15
